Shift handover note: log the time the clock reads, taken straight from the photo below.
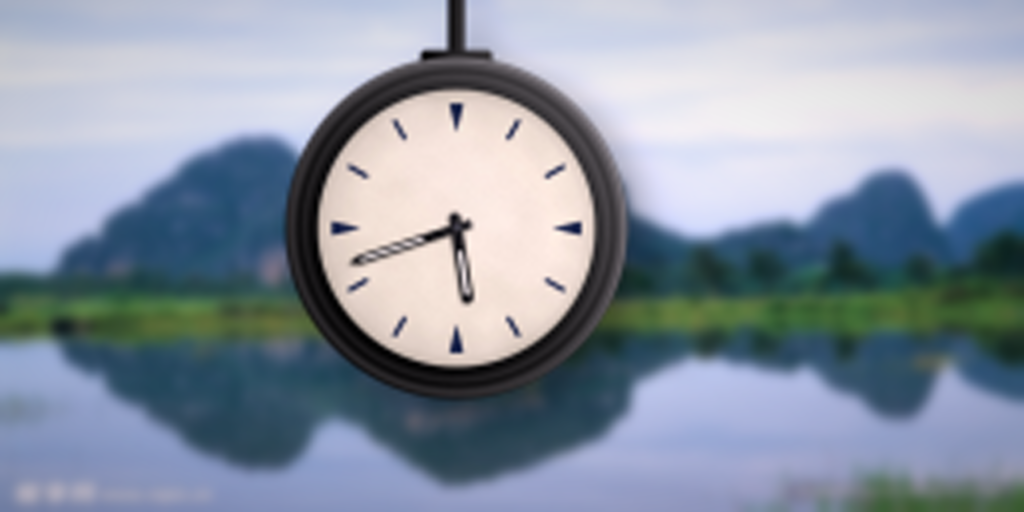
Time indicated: 5:42
